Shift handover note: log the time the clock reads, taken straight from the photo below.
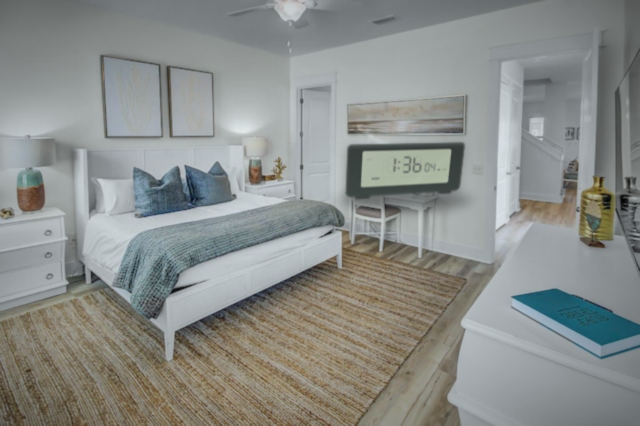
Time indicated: 1:36
